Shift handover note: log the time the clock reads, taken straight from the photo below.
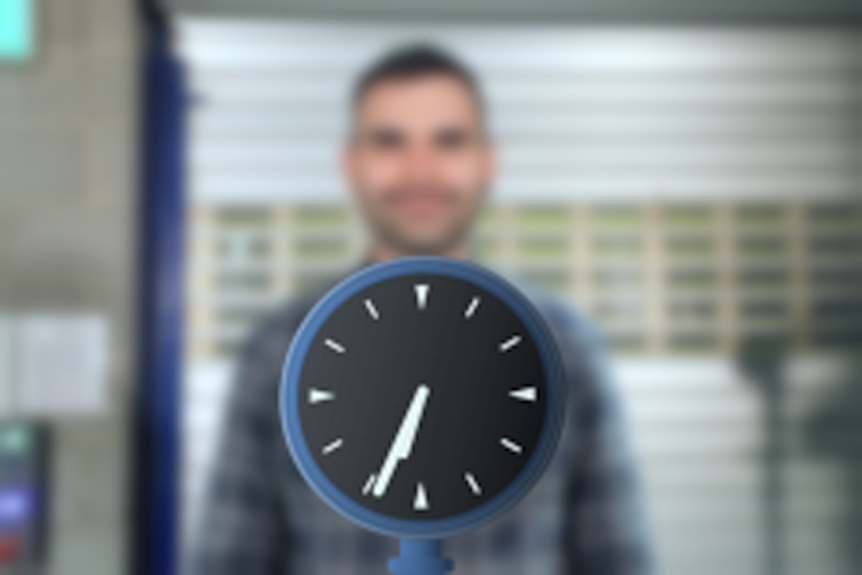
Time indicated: 6:34
